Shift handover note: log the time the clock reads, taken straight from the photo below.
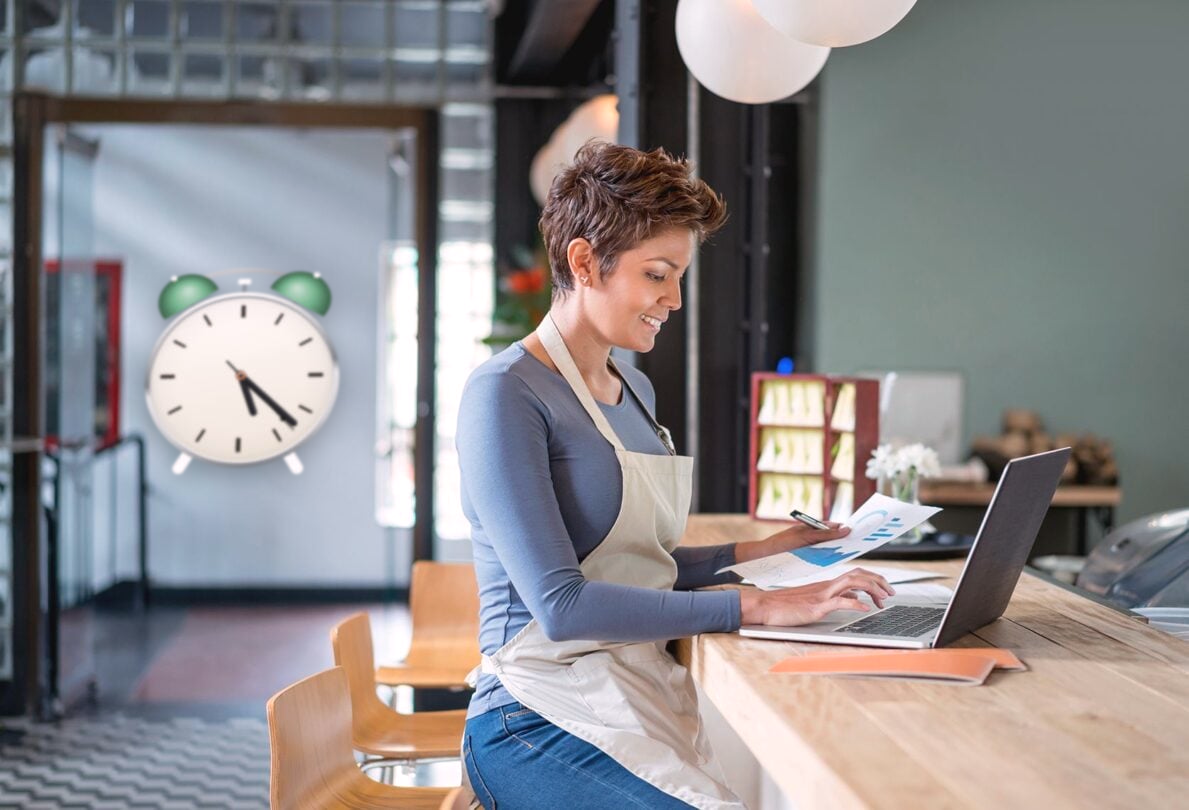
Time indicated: 5:22:23
